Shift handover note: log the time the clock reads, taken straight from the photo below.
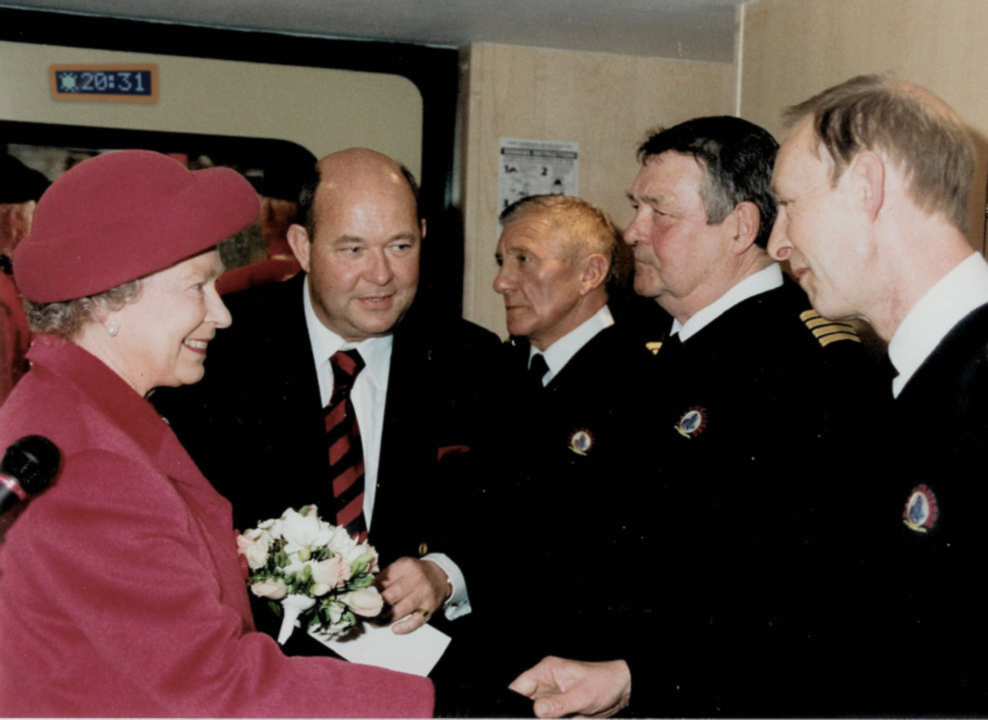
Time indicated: 20:31
